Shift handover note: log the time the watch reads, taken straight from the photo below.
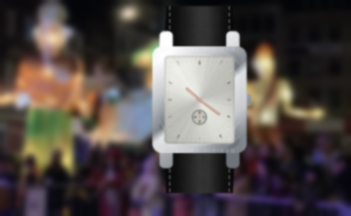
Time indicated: 10:21
